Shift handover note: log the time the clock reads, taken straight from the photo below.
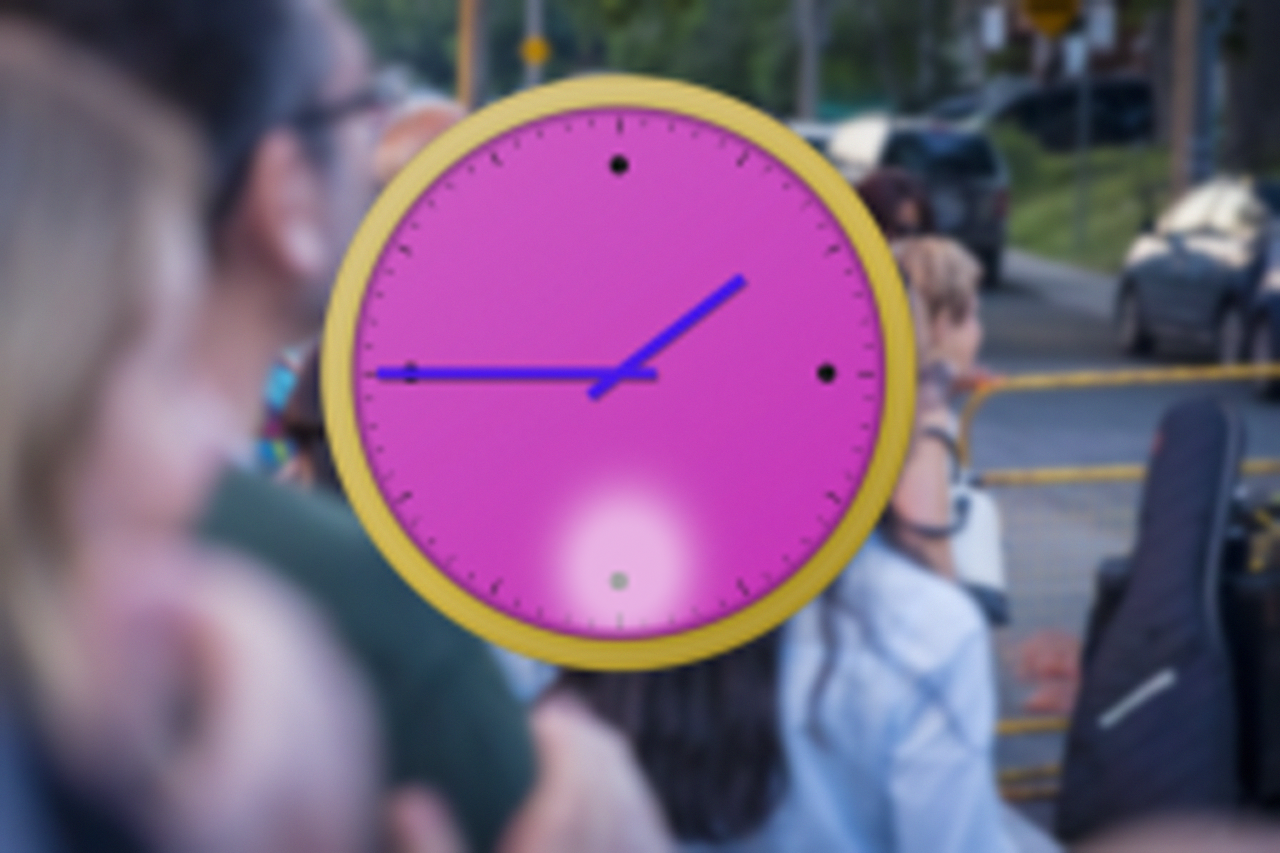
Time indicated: 1:45
